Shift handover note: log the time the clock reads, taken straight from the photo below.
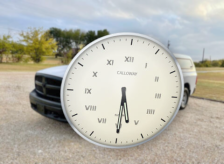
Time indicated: 5:30
